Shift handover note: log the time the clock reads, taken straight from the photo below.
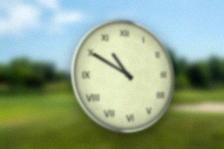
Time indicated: 10:50
